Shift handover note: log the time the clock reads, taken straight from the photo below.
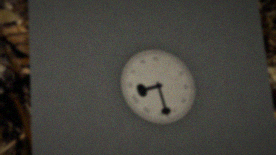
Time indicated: 8:28
